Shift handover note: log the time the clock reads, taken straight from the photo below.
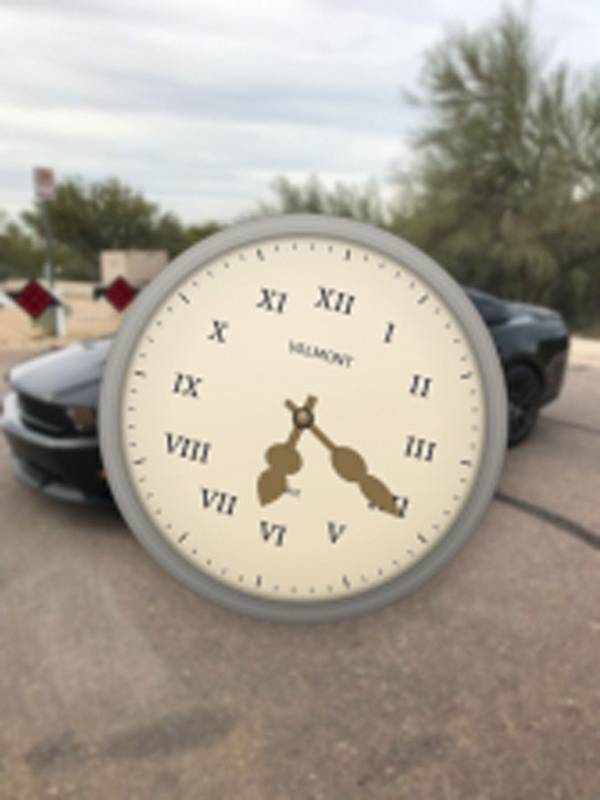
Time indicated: 6:20
